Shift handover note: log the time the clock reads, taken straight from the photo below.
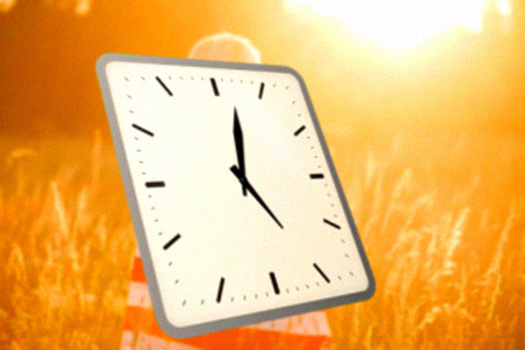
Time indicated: 5:02
